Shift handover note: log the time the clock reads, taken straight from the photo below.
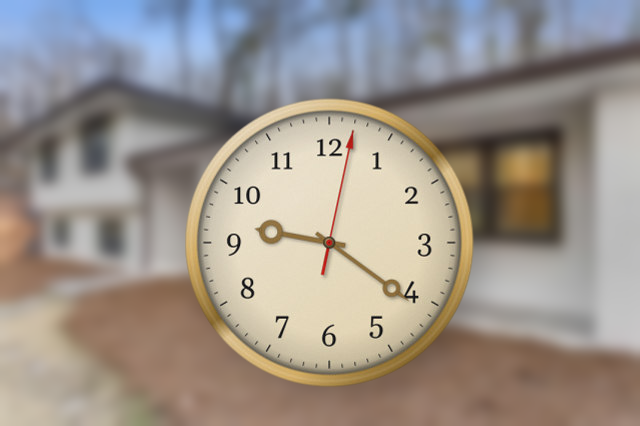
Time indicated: 9:21:02
